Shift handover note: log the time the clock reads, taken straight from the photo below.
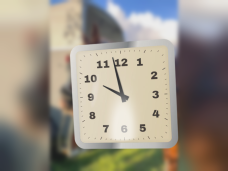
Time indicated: 9:58
